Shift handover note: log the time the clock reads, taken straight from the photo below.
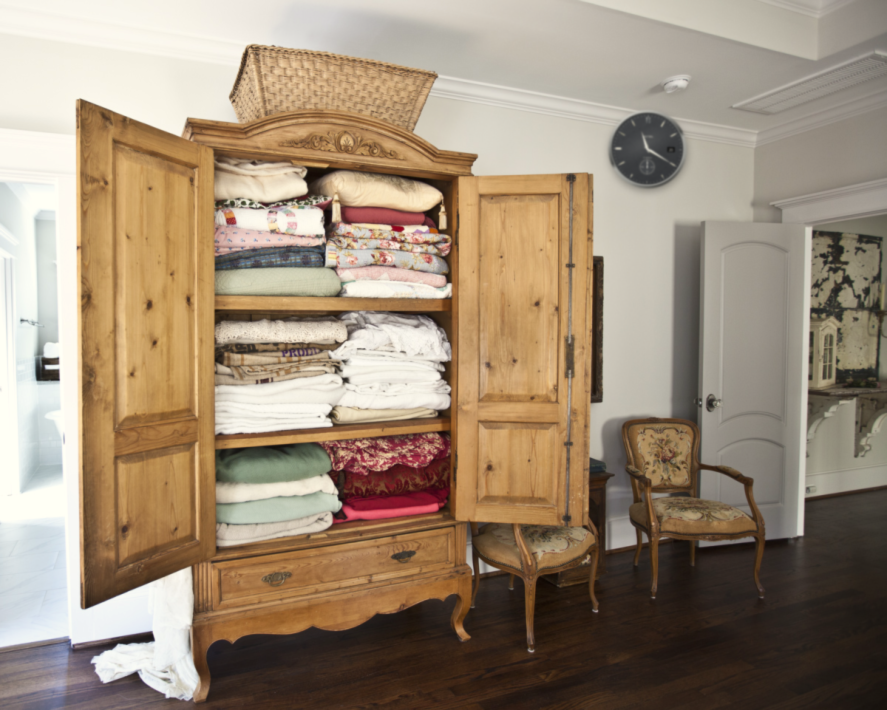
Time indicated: 11:20
